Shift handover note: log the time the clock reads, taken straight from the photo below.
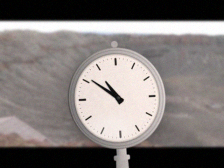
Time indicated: 10:51
